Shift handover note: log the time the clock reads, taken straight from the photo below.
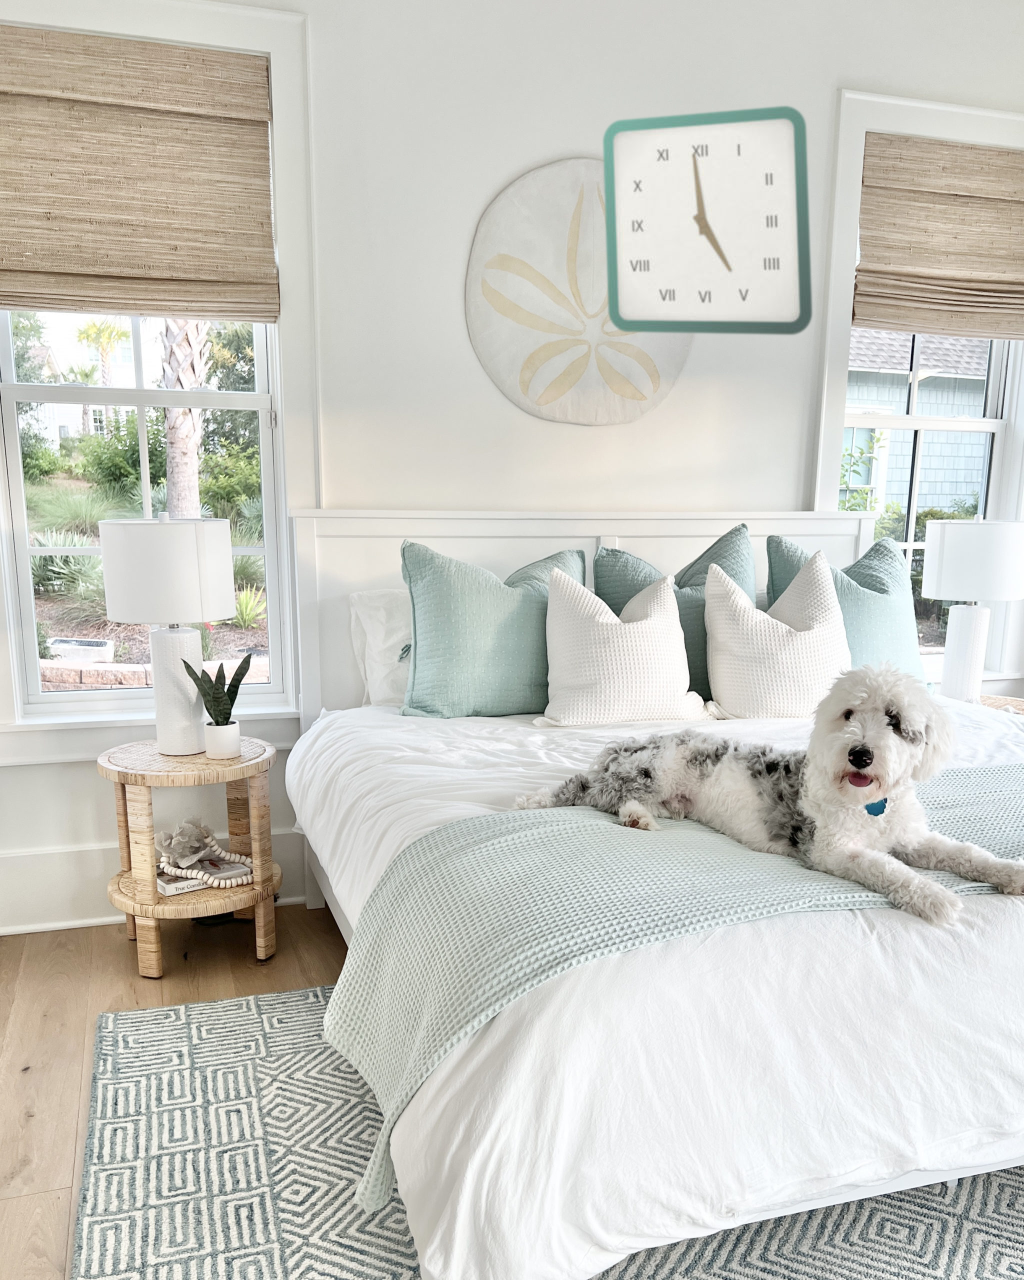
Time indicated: 4:59
